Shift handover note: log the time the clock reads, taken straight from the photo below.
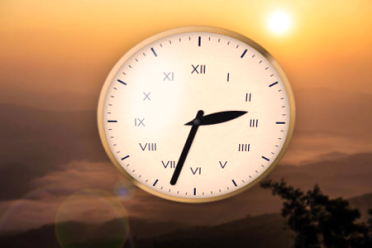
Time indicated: 2:33
